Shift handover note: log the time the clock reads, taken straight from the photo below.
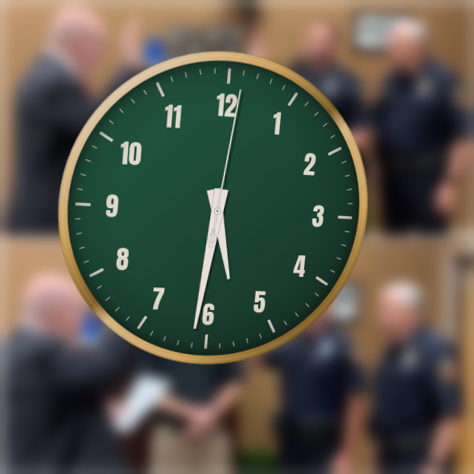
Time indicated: 5:31:01
